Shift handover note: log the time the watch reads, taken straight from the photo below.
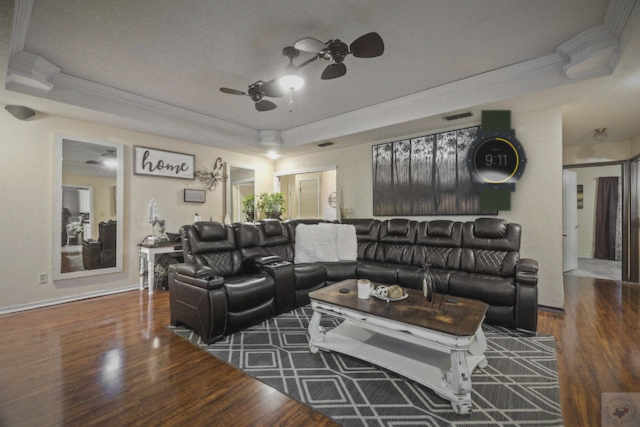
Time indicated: 9:11
